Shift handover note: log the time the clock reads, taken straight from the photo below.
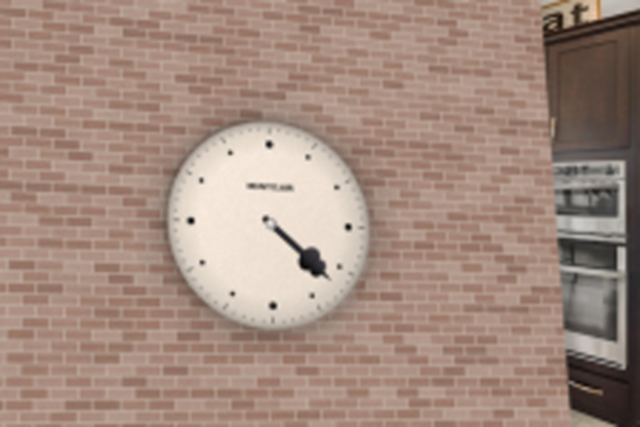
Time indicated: 4:22
